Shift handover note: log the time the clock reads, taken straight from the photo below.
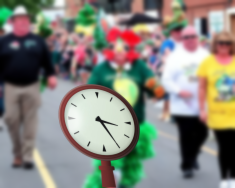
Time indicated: 3:25
